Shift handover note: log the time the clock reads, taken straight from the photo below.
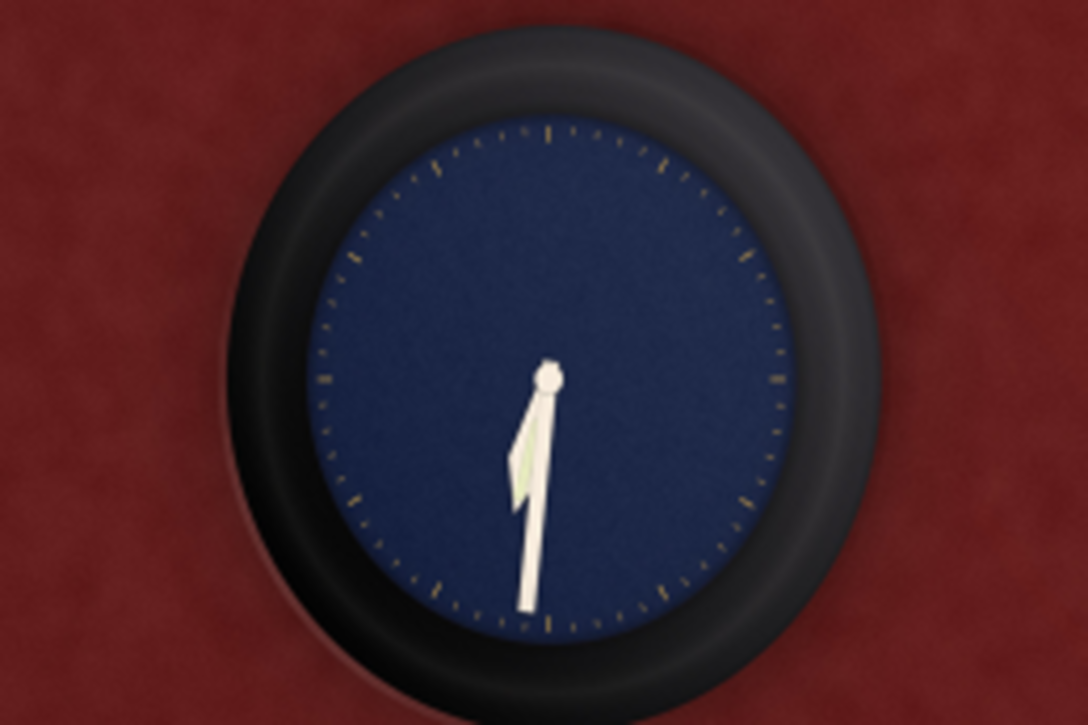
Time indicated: 6:31
